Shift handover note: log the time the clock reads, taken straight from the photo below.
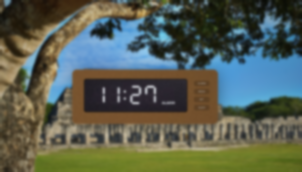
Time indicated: 11:27
